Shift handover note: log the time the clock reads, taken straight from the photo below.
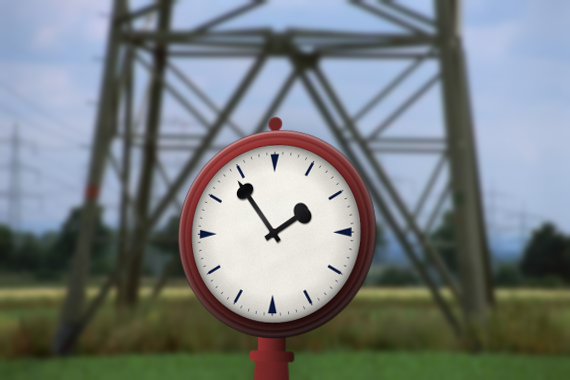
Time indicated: 1:54
